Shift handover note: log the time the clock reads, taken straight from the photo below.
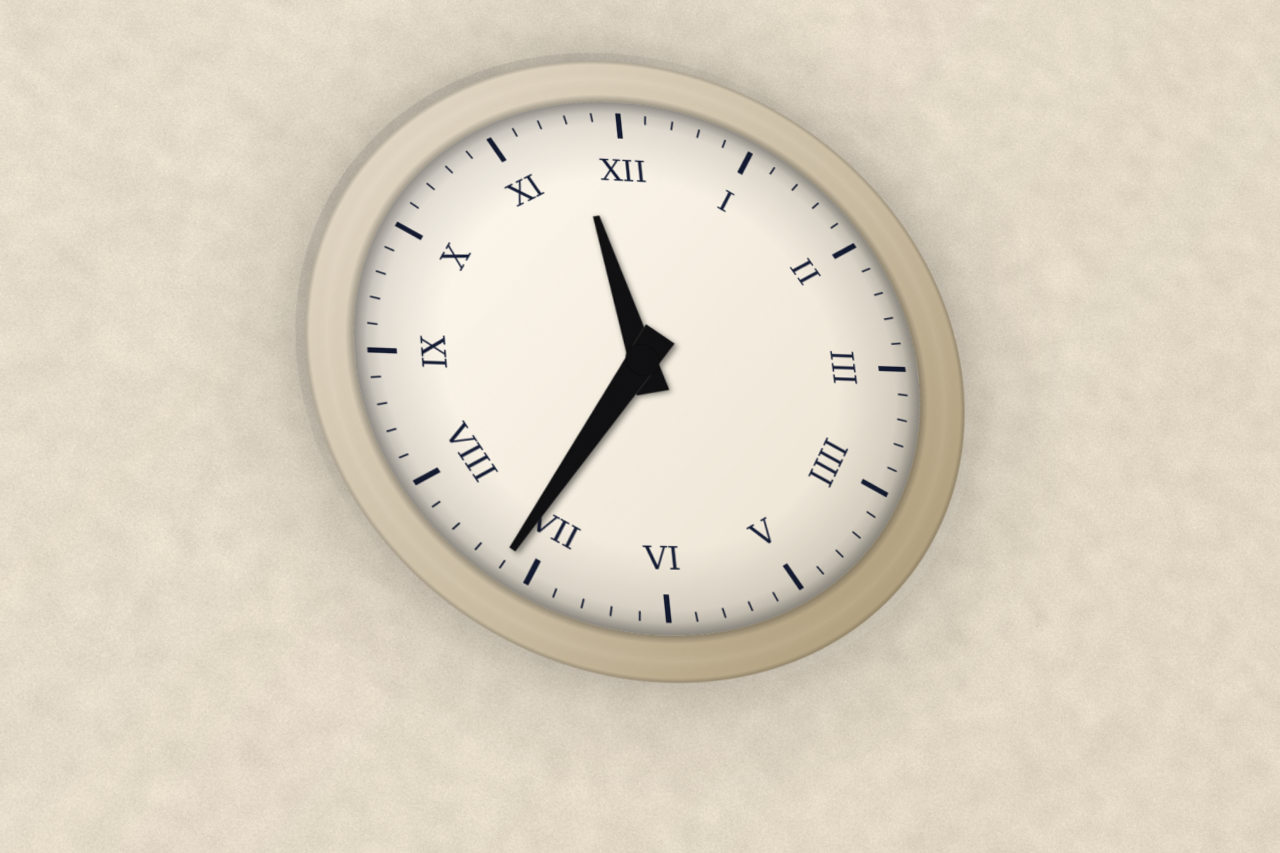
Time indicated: 11:36
